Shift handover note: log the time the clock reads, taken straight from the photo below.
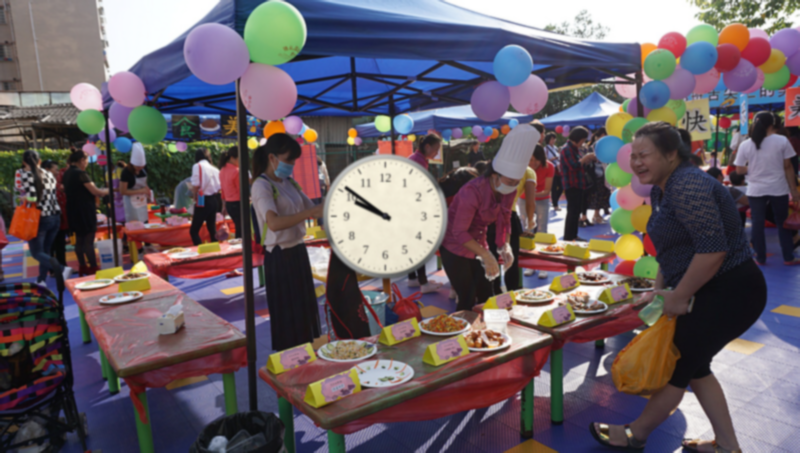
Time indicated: 9:51
